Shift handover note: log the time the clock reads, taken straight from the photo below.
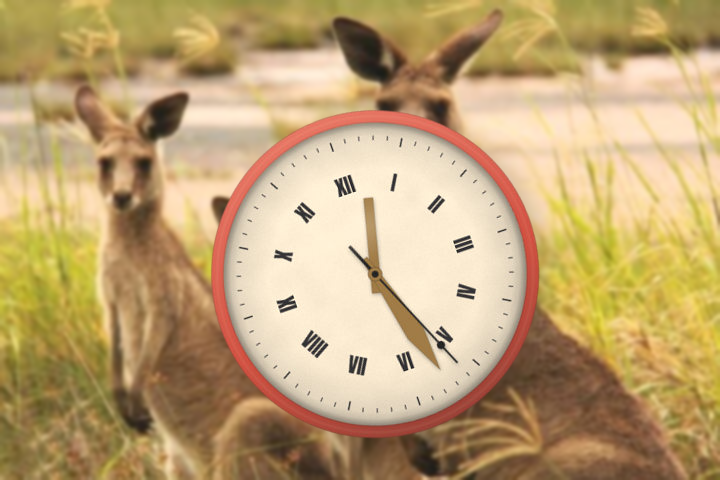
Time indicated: 12:27:26
